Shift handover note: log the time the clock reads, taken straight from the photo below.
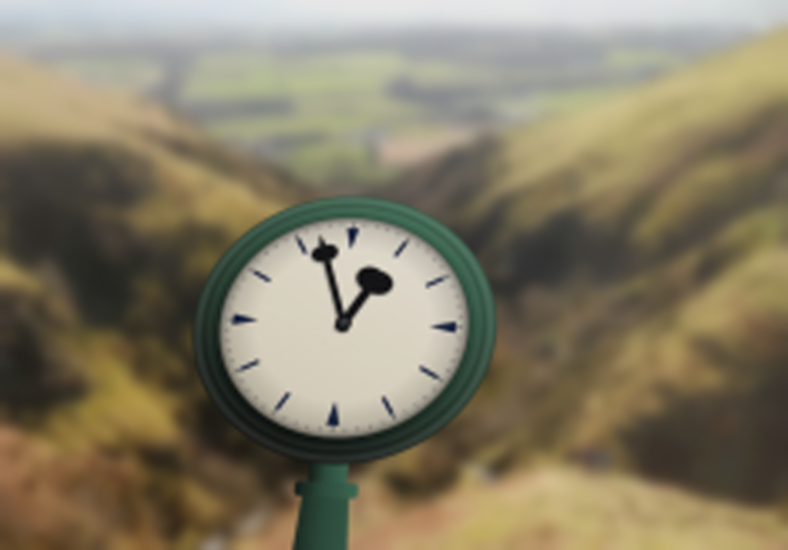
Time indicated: 12:57
